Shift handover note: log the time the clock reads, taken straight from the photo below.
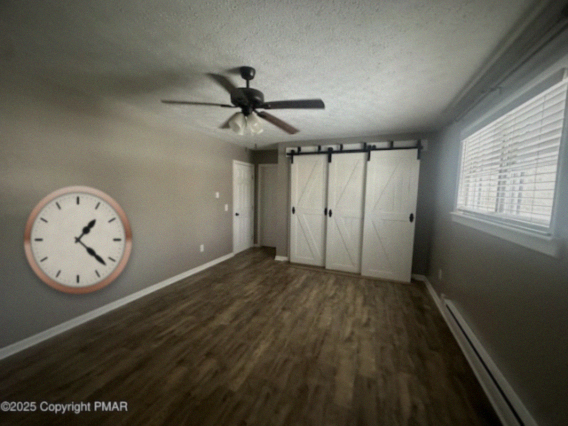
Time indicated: 1:22
